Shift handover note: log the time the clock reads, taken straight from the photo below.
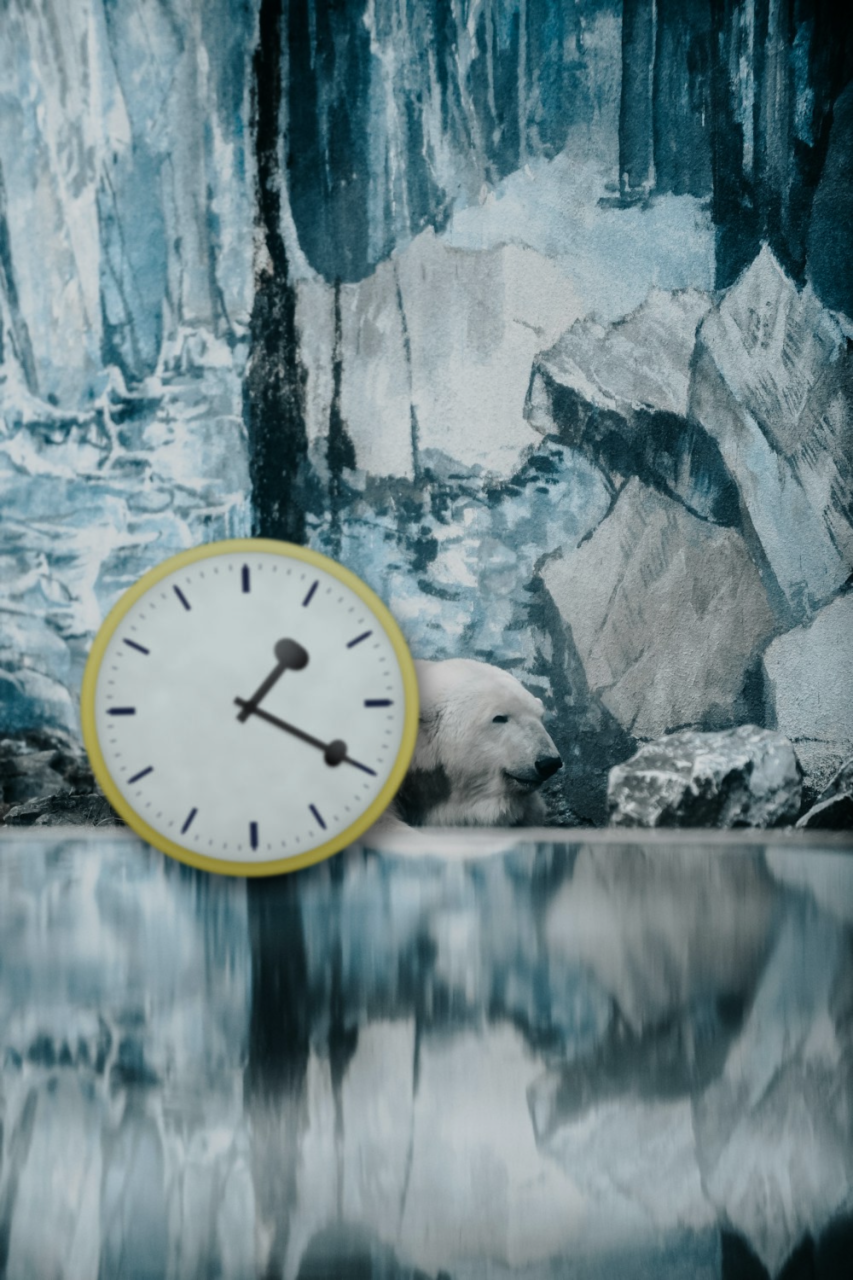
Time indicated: 1:20
